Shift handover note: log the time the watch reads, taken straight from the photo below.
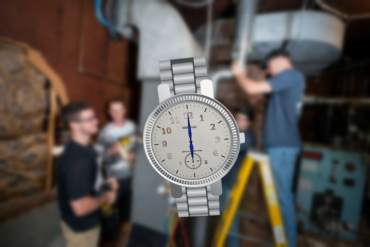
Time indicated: 6:00
